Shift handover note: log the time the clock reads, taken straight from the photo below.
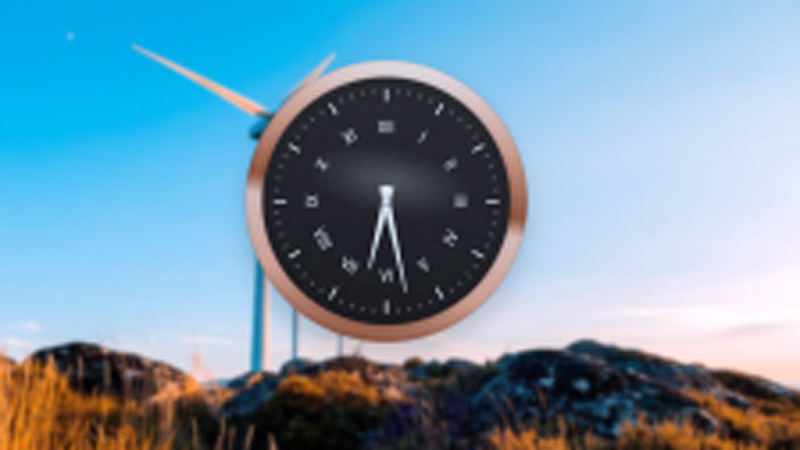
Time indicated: 6:28
